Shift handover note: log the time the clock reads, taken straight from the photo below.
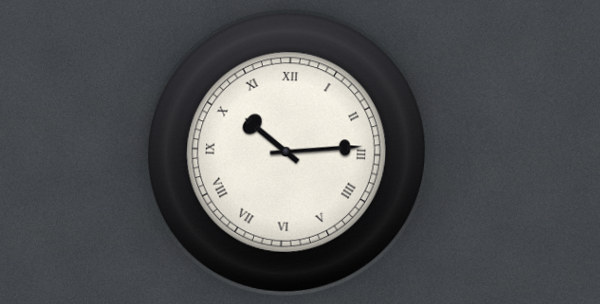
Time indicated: 10:14
